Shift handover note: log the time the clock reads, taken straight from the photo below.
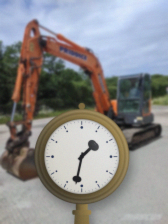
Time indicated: 1:32
